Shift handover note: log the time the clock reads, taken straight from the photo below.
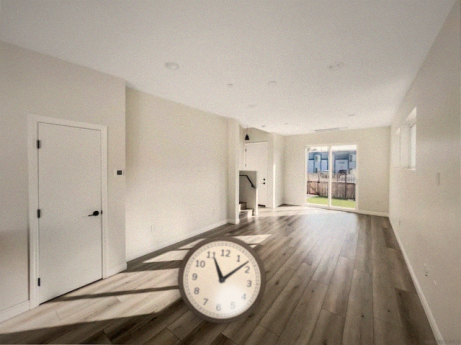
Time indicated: 11:08
